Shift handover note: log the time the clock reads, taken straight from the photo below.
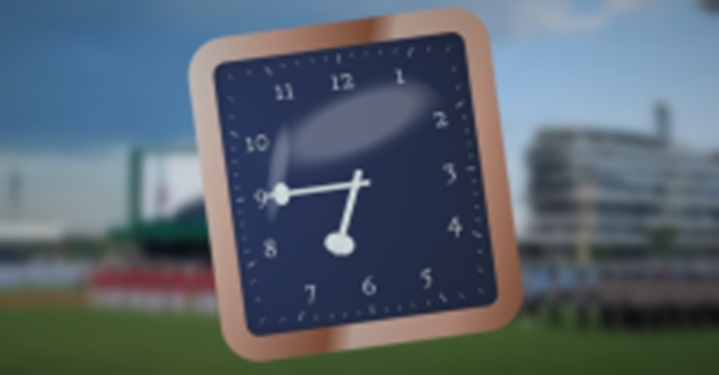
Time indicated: 6:45
